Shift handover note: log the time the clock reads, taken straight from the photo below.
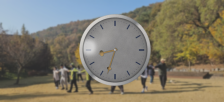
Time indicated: 8:33
